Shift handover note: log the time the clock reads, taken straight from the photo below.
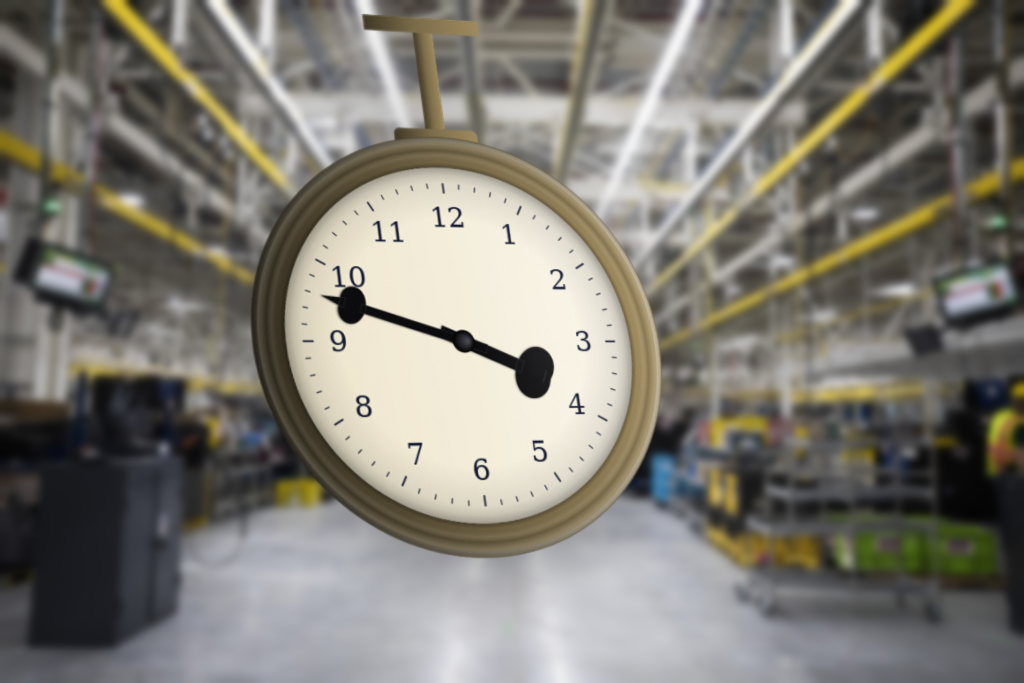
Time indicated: 3:48
